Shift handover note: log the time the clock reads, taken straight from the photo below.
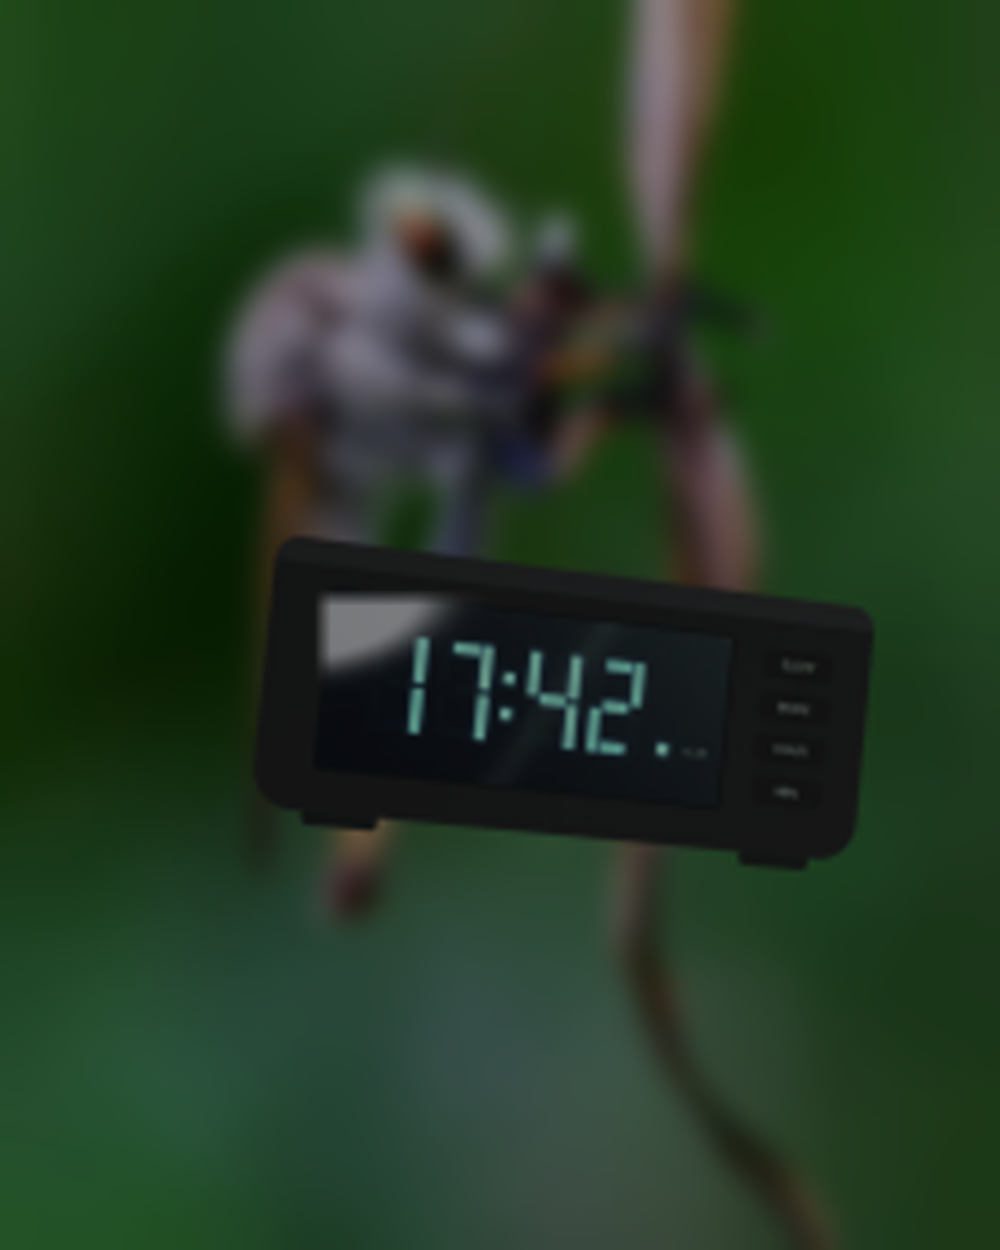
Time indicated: 17:42
